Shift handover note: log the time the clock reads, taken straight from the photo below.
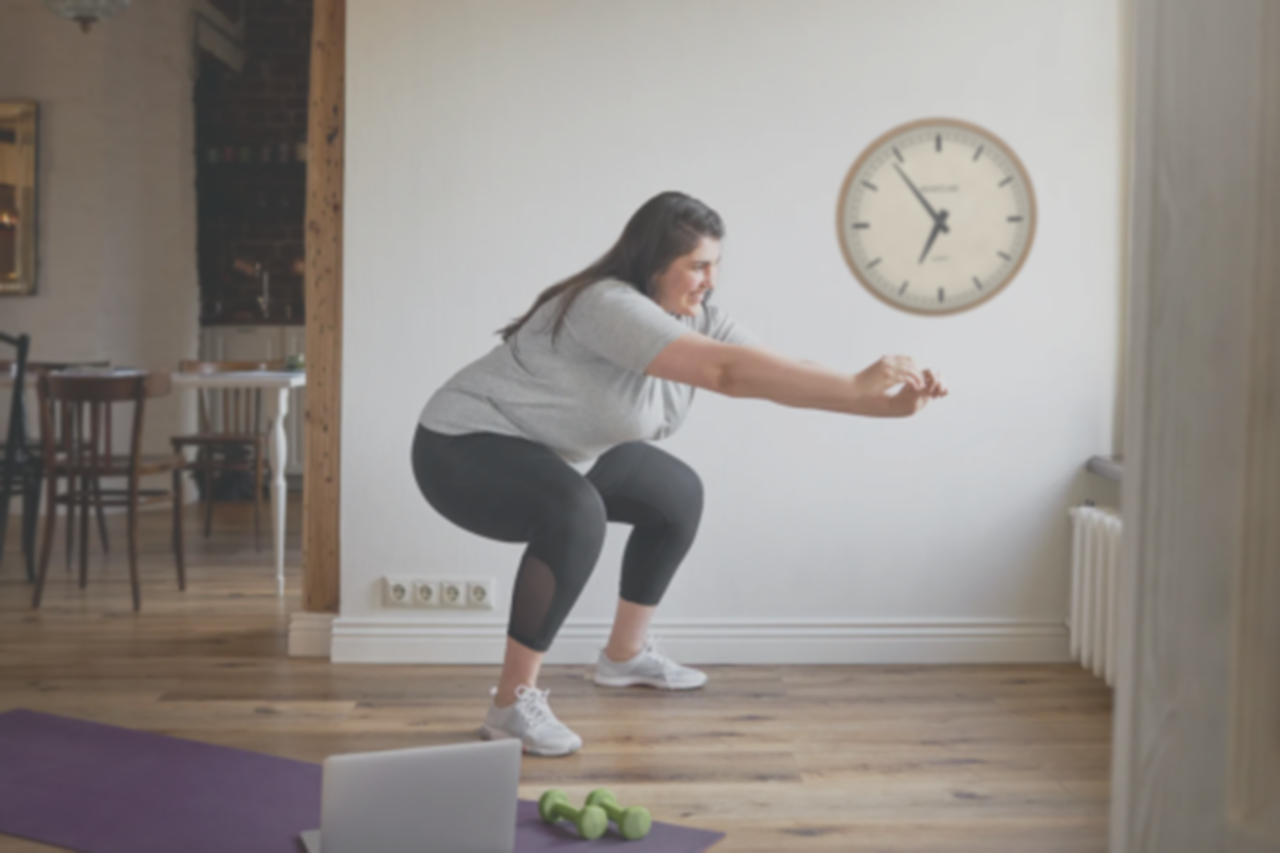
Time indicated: 6:54
